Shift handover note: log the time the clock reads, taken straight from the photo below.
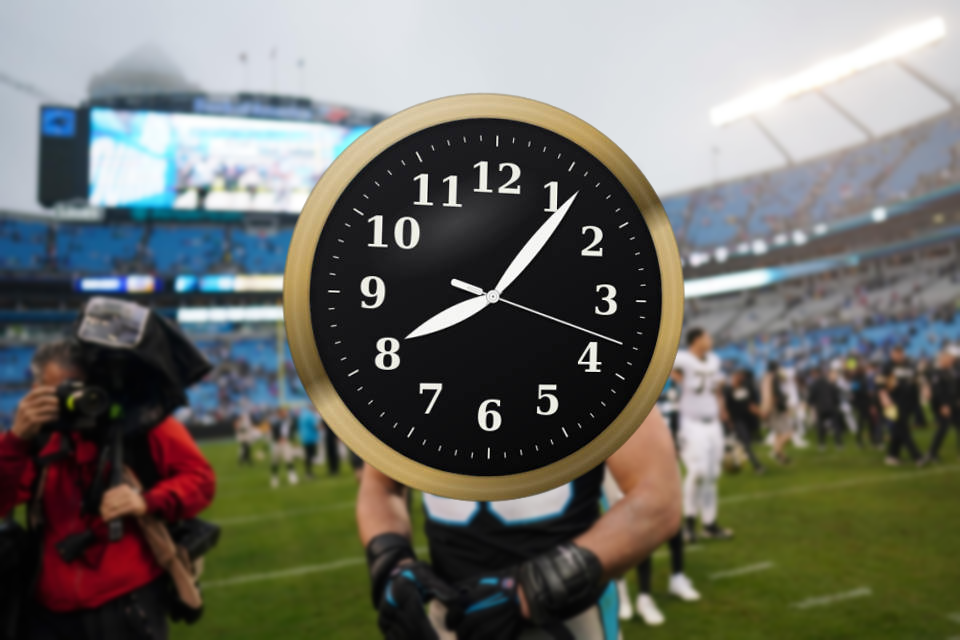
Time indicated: 8:06:18
